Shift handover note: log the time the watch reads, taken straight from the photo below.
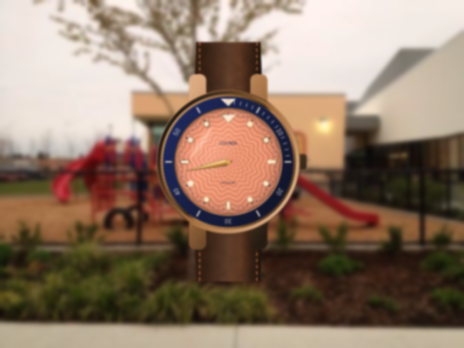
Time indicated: 8:43
